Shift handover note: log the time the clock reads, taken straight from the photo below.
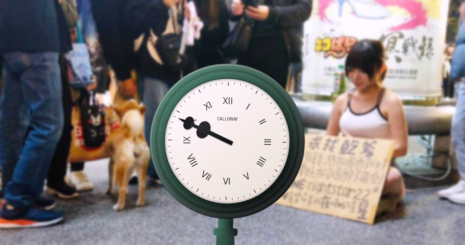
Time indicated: 9:49
